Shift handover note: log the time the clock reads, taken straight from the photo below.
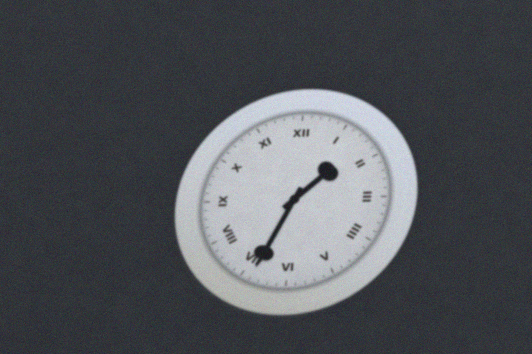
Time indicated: 1:34
